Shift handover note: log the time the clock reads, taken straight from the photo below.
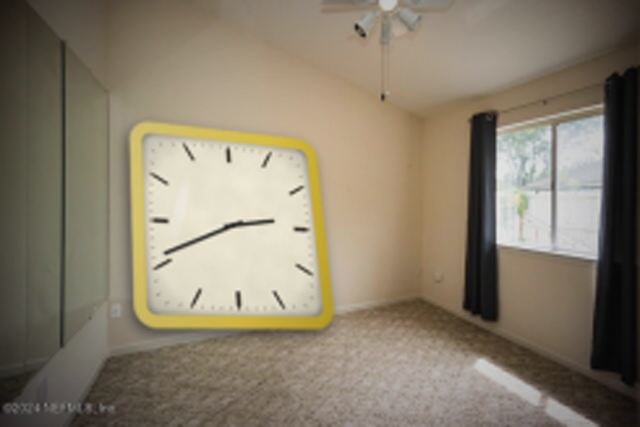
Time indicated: 2:41
